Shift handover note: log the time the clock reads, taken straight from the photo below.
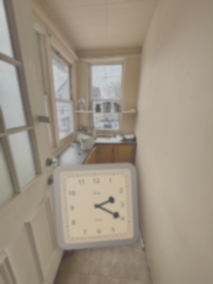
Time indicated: 2:20
